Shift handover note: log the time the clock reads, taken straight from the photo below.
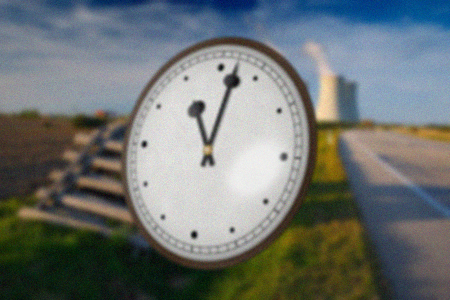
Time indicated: 11:02
